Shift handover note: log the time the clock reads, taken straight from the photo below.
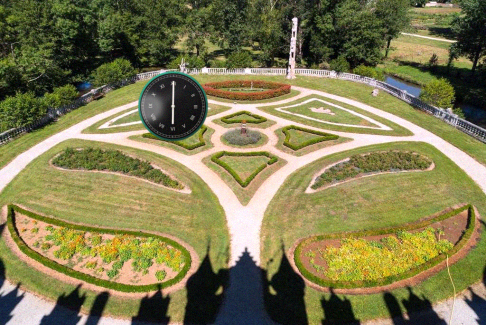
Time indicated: 6:00
